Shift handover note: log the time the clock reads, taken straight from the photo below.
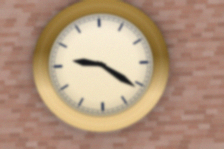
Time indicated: 9:21
